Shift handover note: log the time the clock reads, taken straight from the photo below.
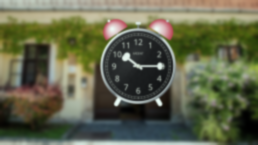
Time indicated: 10:15
